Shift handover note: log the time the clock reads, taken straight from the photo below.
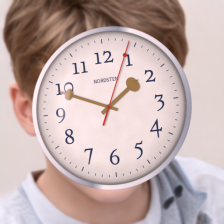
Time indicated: 1:49:04
